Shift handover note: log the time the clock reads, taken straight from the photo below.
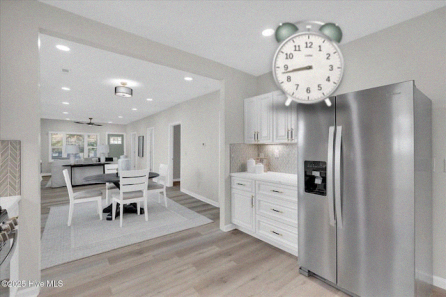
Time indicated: 8:43
